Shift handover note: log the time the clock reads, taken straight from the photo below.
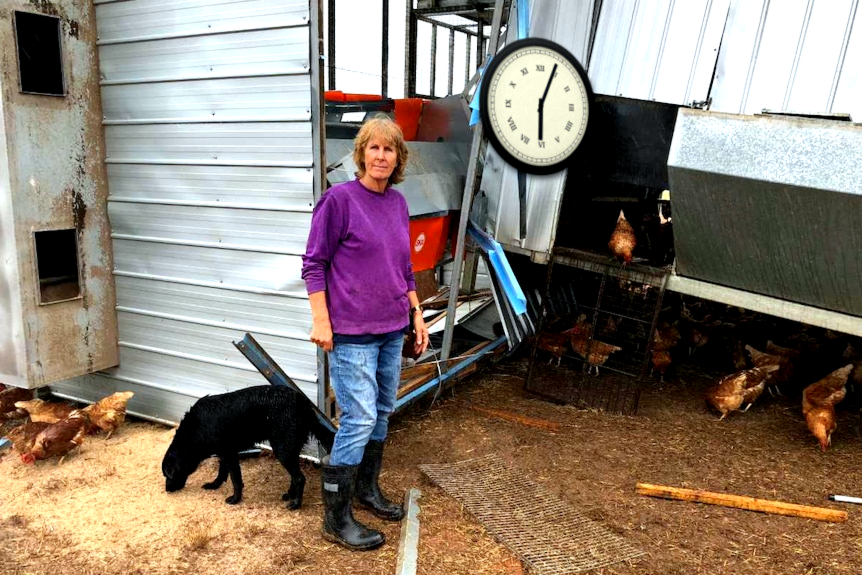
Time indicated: 6:04
